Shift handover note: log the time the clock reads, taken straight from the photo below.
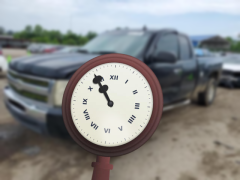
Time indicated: 10:54
